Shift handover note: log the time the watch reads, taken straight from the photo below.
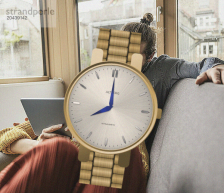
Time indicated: 8:00
